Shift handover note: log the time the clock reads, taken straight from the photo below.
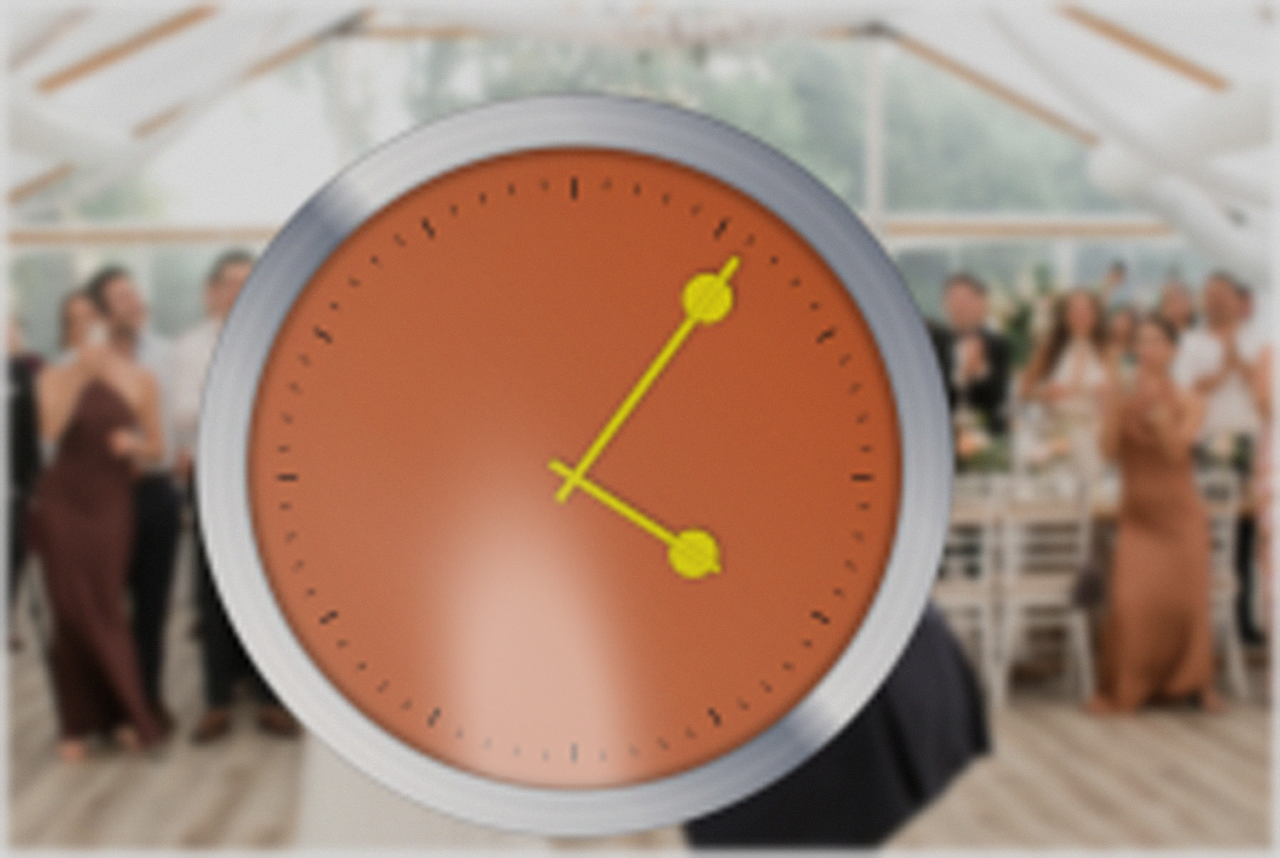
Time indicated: 4:06
